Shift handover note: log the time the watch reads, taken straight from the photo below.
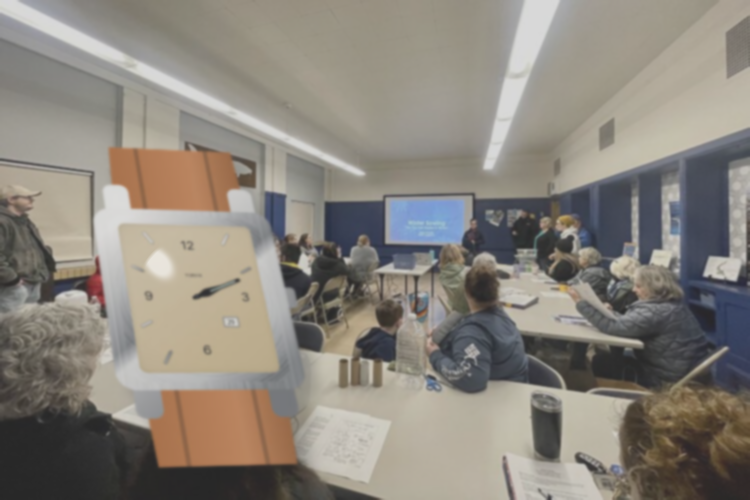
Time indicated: 2:11
